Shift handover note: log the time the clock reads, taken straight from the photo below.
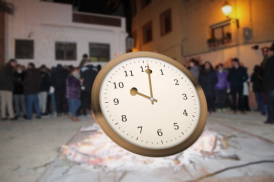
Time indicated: 10:01
